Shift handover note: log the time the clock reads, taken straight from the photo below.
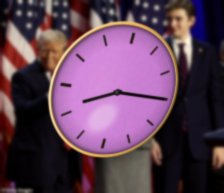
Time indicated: 8:15
